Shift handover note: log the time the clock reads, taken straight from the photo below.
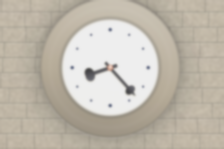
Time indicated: 8:23
